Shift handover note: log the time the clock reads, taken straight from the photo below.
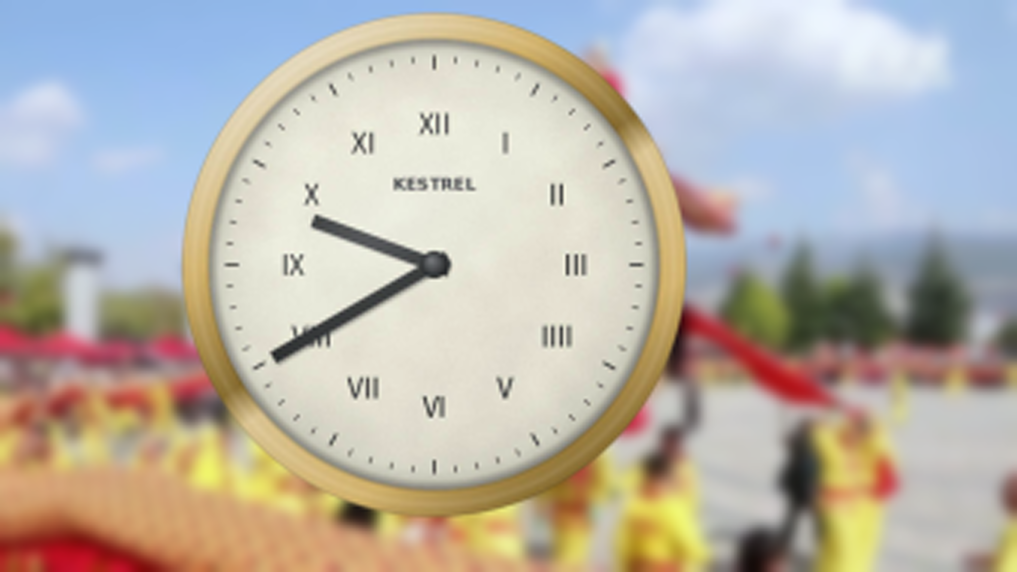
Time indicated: 9:40
